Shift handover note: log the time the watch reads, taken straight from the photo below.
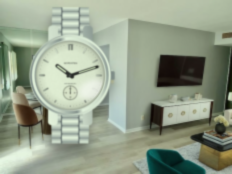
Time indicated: 10:12
